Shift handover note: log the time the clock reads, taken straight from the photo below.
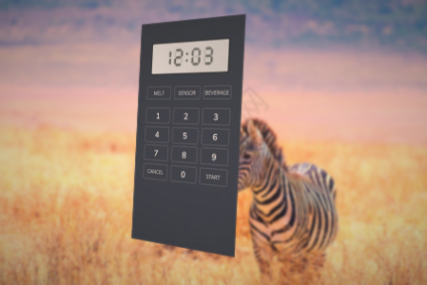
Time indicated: 12:03
